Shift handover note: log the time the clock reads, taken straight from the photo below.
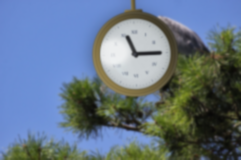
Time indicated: 11:15
